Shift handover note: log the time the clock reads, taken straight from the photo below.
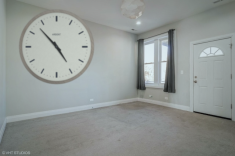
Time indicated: 4:53
